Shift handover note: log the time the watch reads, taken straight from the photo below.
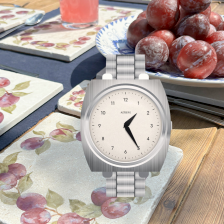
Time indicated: 1:25
